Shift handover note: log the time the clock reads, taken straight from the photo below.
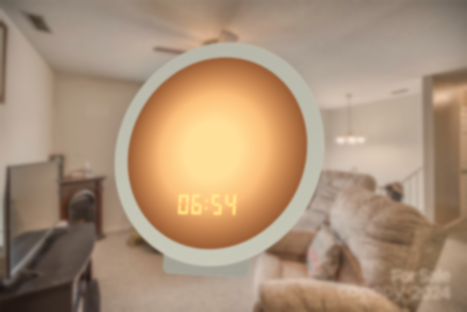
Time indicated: 6:54
